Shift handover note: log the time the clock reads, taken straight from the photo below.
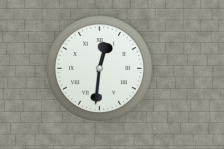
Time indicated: 12:31
